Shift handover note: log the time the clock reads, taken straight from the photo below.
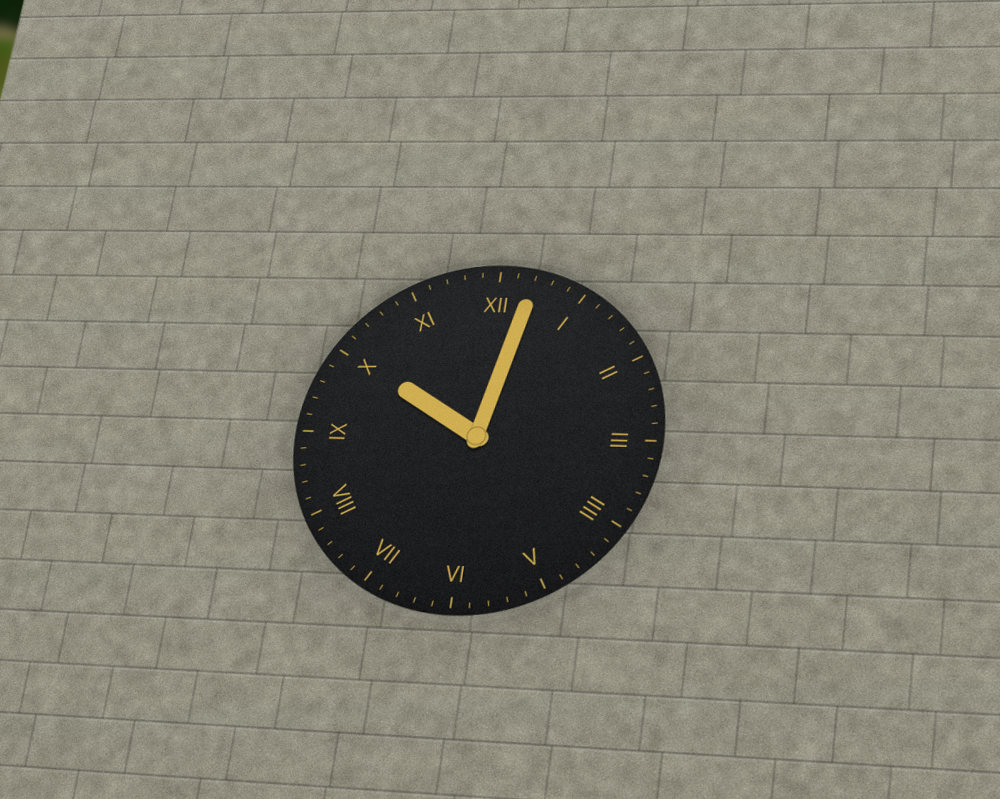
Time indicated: 10:02
